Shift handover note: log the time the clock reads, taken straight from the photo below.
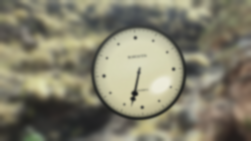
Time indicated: 6:33
